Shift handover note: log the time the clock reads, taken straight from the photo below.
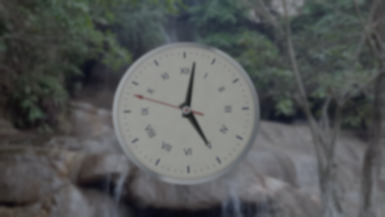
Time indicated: 5:01:48
